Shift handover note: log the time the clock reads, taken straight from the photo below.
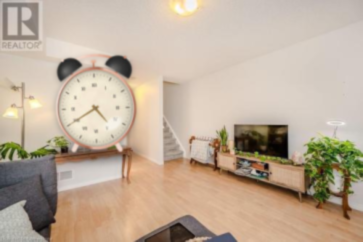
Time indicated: 4:40
